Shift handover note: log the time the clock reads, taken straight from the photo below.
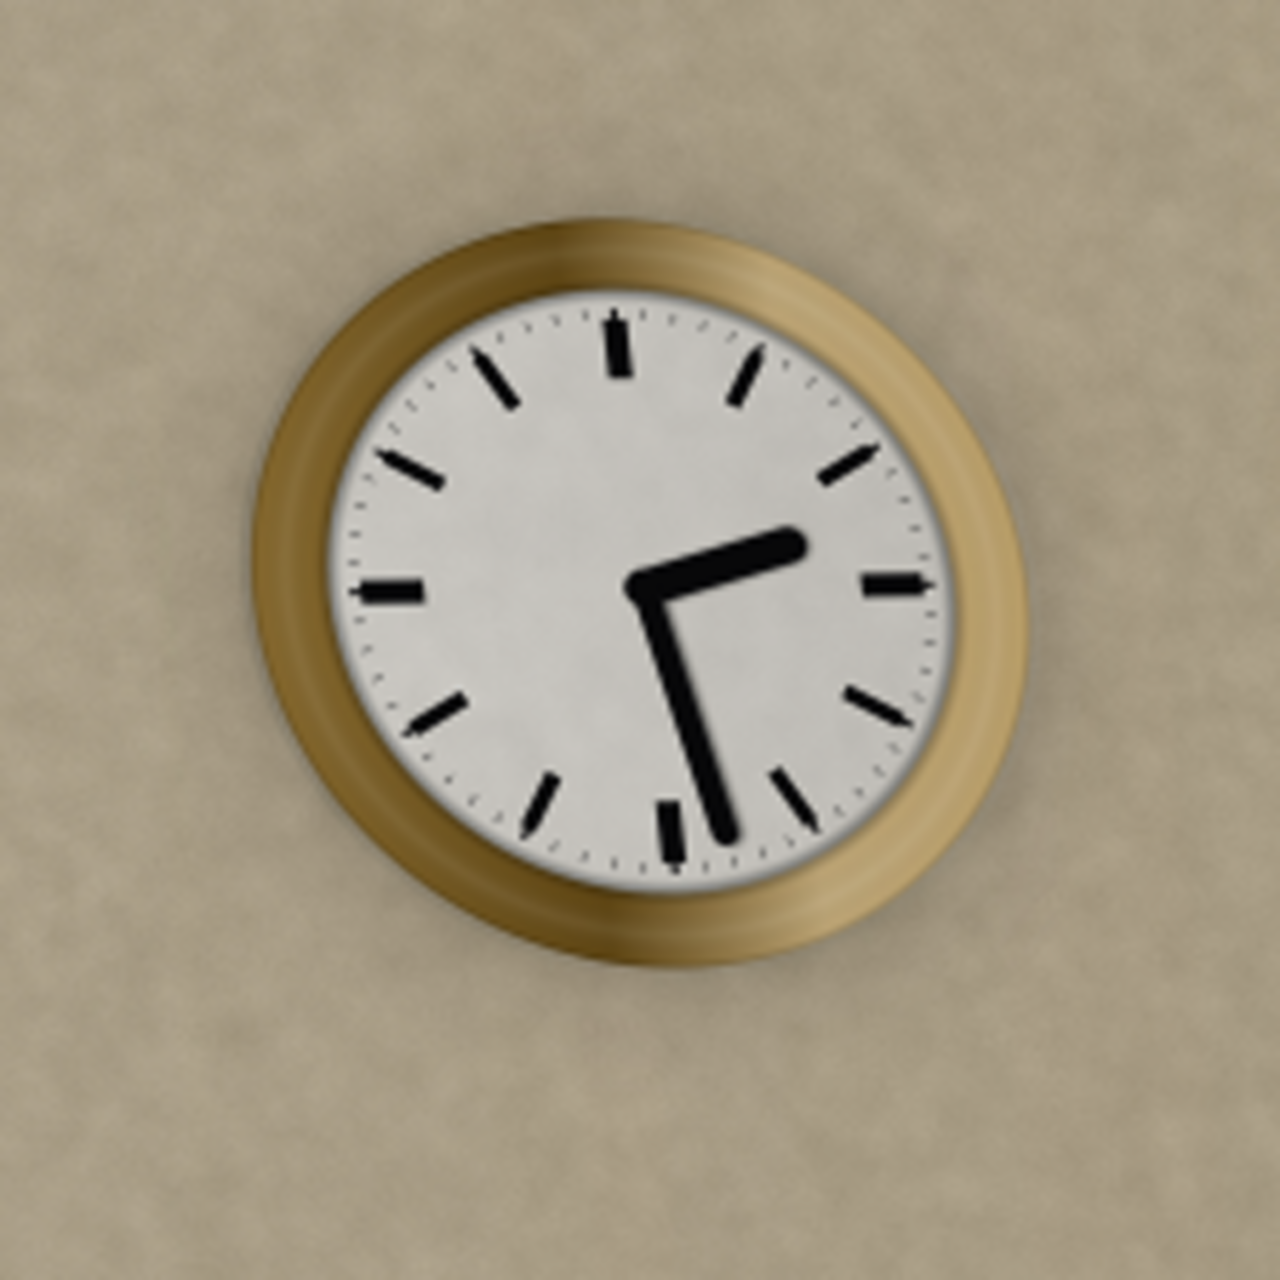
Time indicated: 2:28
